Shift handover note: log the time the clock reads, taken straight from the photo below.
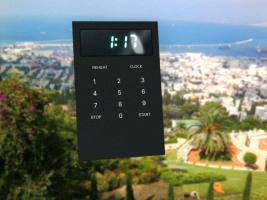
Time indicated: 1:17
